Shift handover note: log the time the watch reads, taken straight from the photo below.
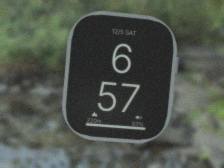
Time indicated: 6:57
